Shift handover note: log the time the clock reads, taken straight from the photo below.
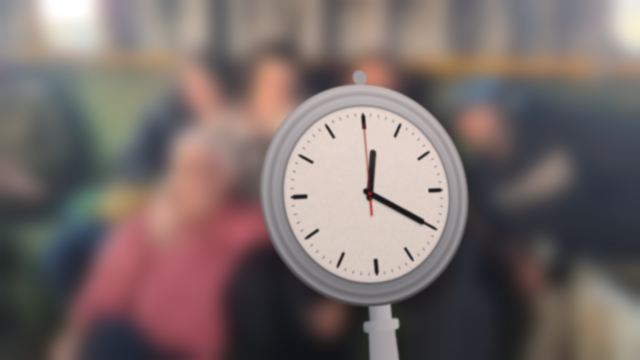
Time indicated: 12:20:00
